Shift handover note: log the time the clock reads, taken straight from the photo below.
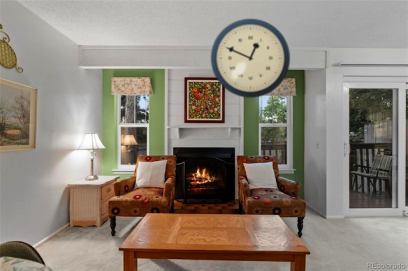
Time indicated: 12:49
